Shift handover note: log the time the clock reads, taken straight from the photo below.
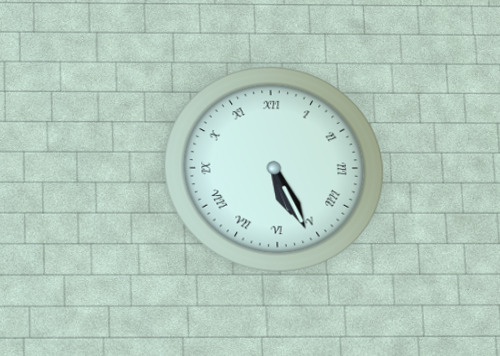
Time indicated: 5:26
